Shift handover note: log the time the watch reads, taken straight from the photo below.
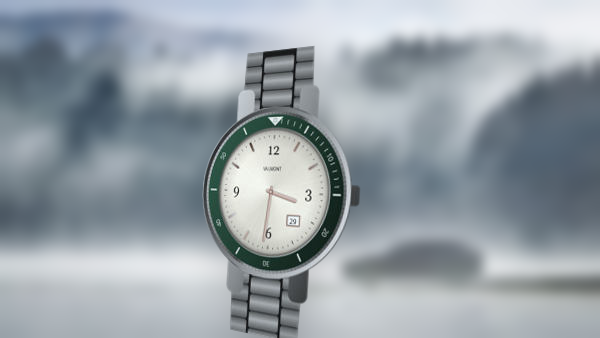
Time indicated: 3:31
